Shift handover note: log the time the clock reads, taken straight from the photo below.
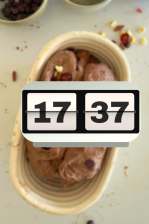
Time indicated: 17:37
